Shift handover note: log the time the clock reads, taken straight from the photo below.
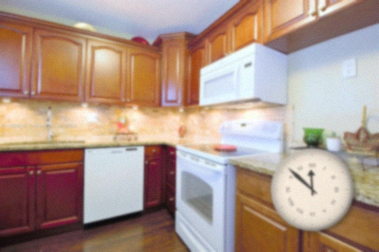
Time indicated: 11:52
